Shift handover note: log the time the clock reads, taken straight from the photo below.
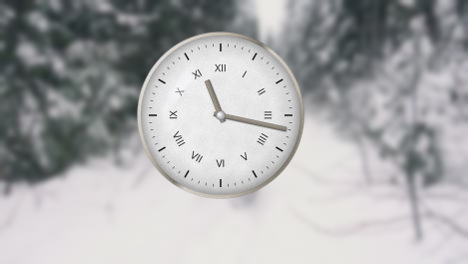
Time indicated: 11:17
